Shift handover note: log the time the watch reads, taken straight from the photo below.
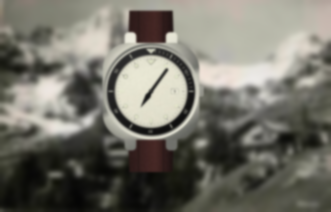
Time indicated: 7:06
